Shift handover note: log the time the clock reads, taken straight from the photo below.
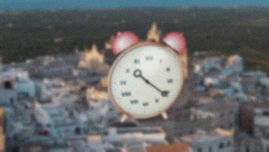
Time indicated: 10:21
